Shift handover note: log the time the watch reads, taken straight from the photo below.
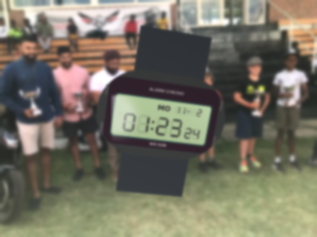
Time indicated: 1:23:24
